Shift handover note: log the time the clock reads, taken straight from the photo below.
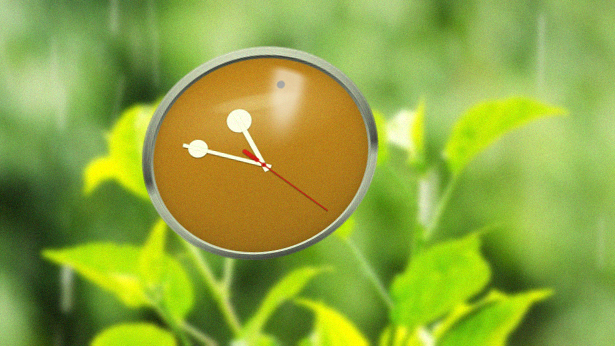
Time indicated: 10:46:20
